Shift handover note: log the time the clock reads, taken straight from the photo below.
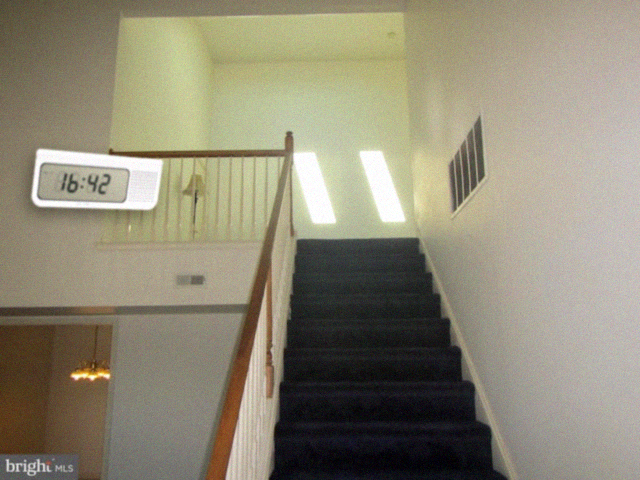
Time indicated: 16:42
